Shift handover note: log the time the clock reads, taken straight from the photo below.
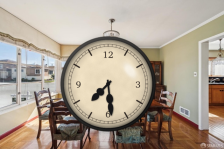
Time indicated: 7:29
